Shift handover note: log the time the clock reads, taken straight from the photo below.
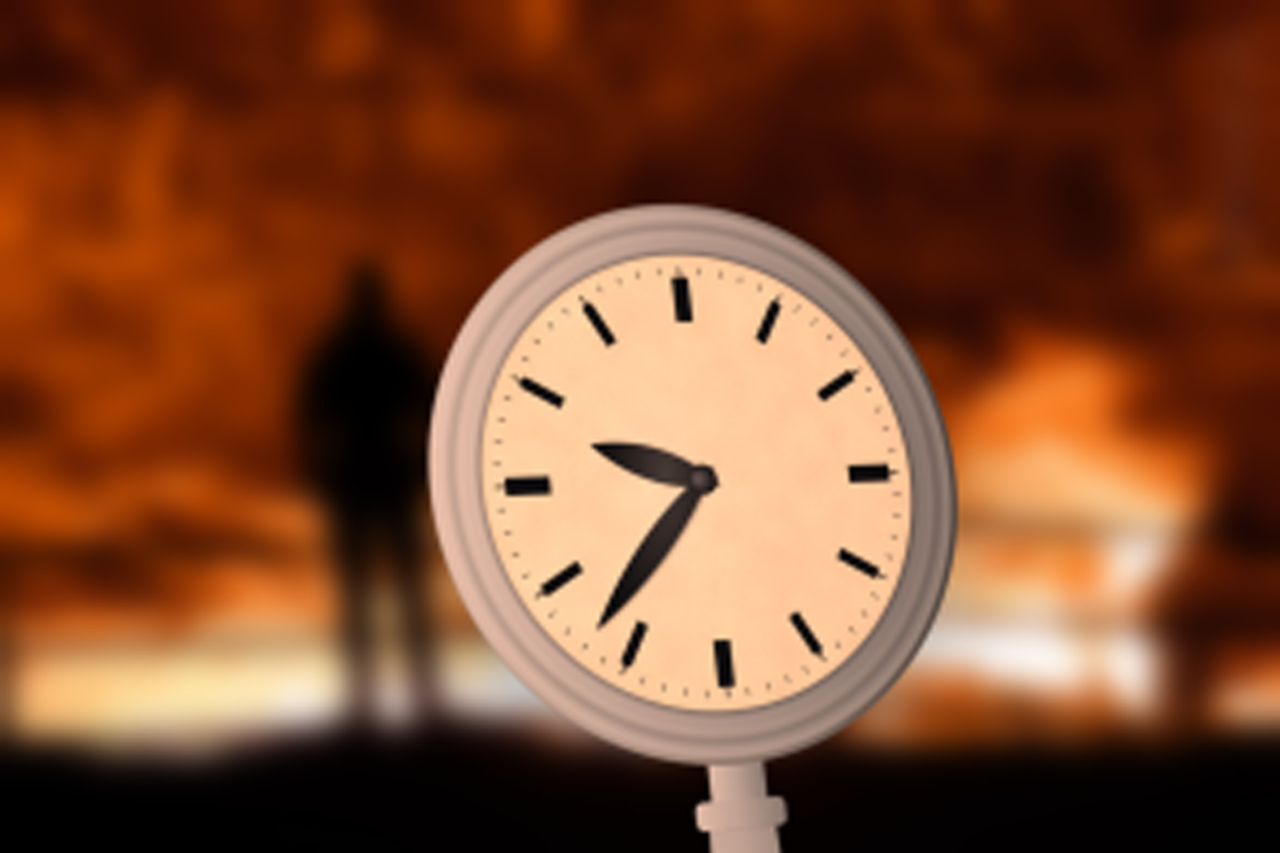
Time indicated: 9:37
